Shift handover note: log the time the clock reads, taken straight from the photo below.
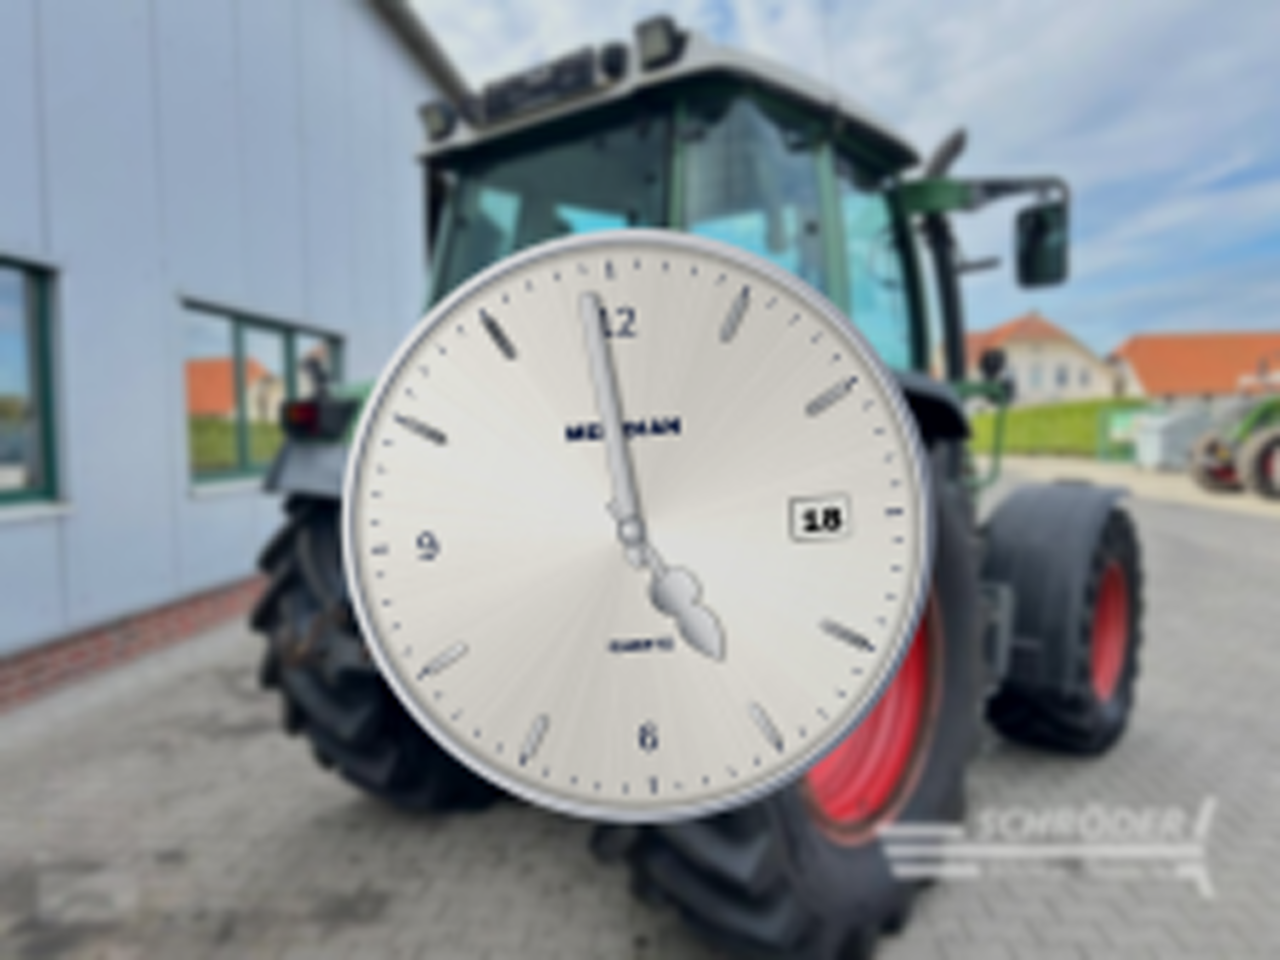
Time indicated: 4:59
